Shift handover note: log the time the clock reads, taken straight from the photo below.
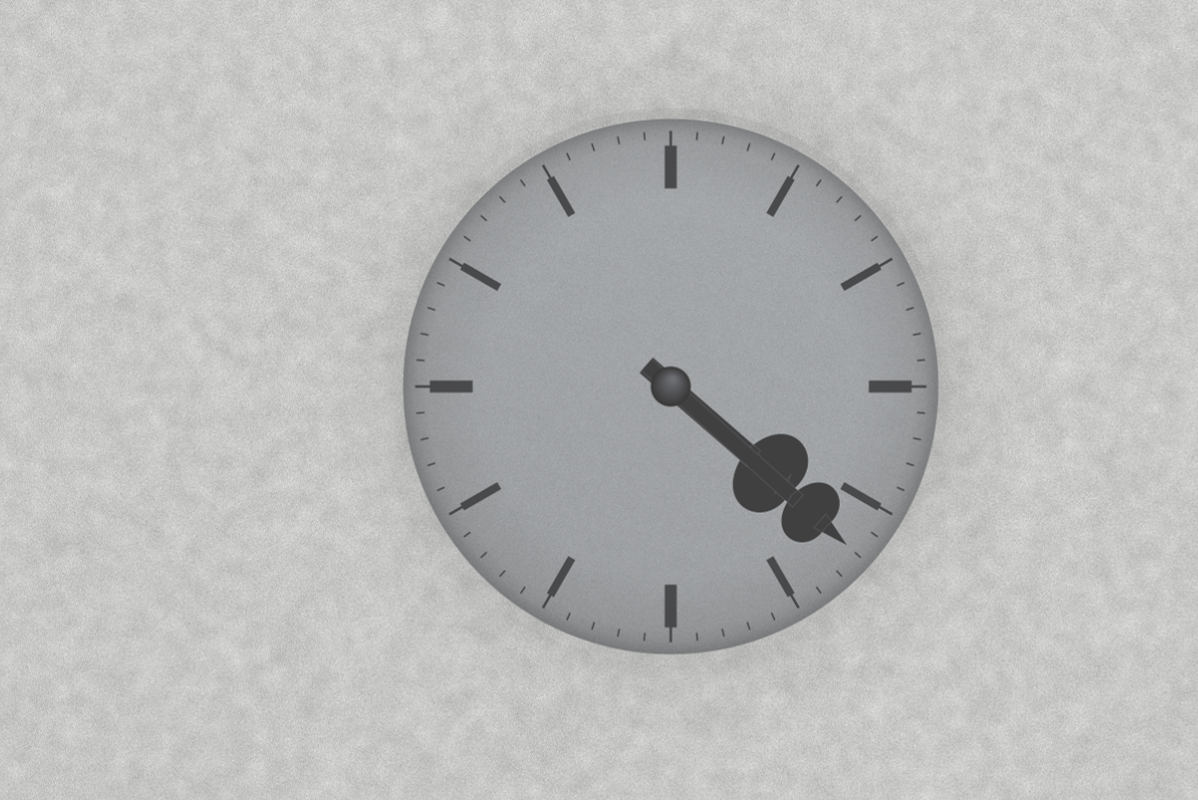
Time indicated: 4:22
